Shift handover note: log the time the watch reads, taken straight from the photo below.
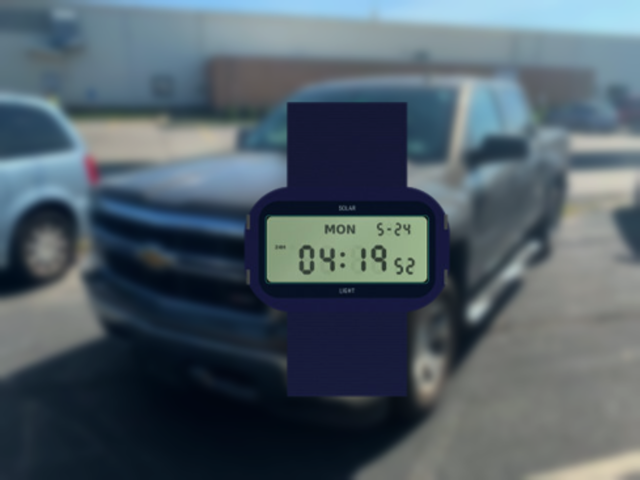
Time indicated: 4:19:52
